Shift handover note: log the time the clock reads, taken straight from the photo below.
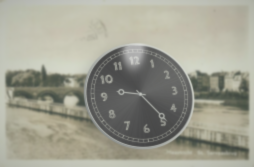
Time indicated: 9:24
